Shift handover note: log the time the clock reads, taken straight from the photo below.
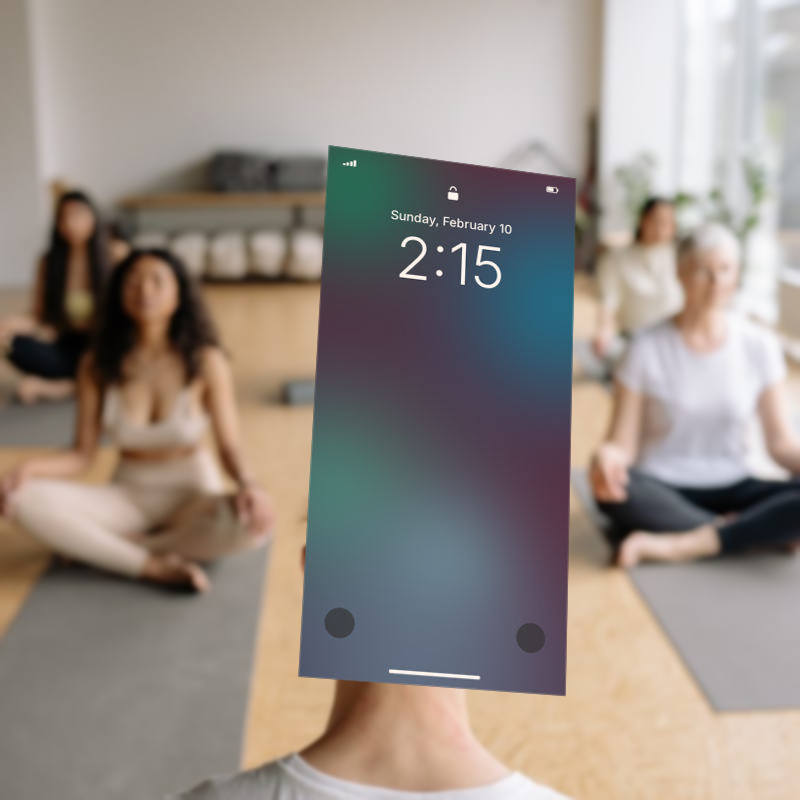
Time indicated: 2:15
